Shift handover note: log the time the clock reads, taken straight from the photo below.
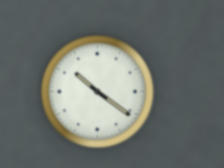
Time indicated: 10:21
